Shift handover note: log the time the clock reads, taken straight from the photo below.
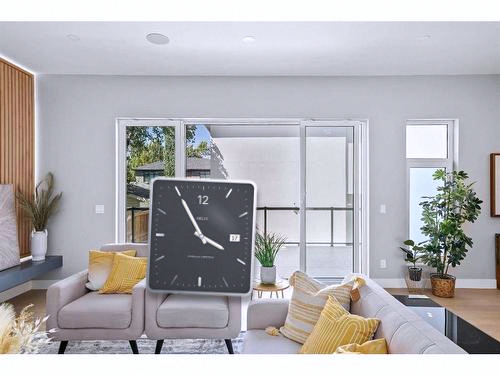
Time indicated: 3:55
